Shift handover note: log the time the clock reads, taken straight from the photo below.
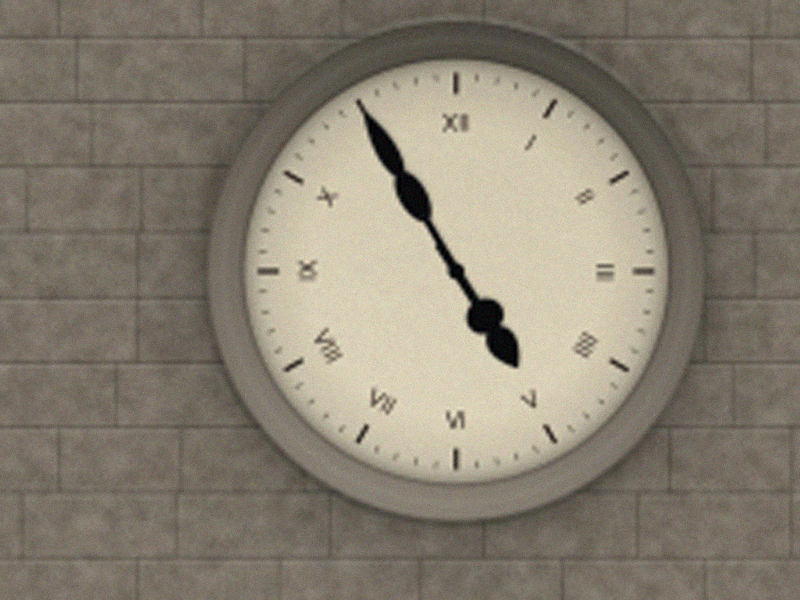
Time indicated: 4:55
